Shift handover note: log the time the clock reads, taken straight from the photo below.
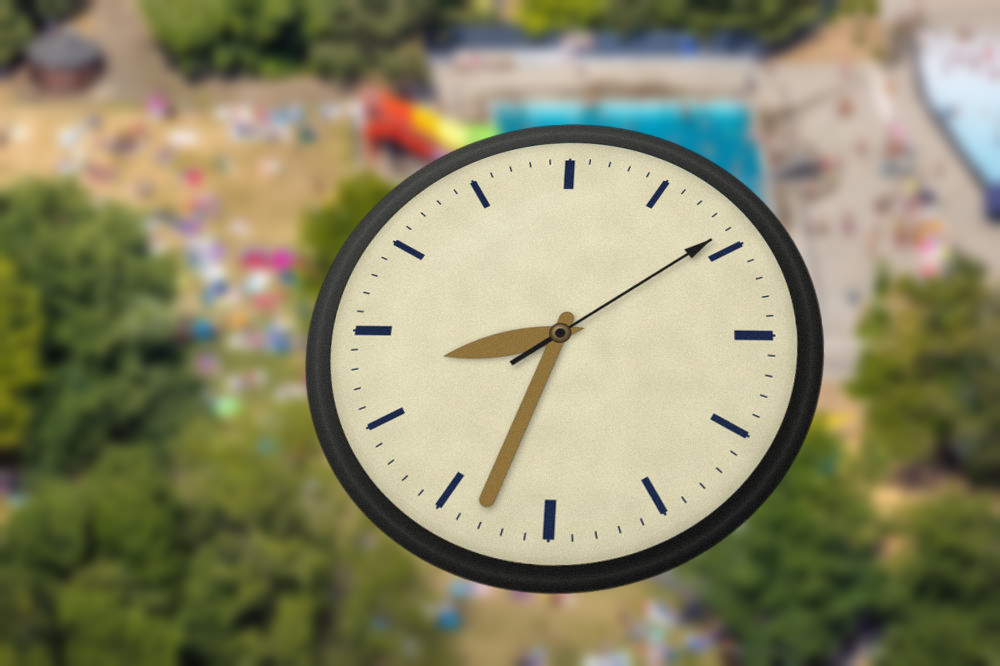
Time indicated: 8:33:09
